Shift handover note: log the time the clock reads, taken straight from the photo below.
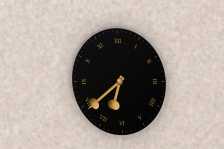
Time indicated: 6:39
